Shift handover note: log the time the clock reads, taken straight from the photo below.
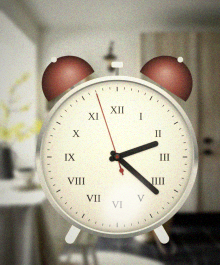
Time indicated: 2:21:57
